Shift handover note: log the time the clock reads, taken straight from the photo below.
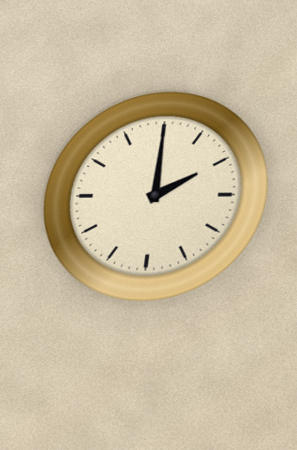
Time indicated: 2:00
